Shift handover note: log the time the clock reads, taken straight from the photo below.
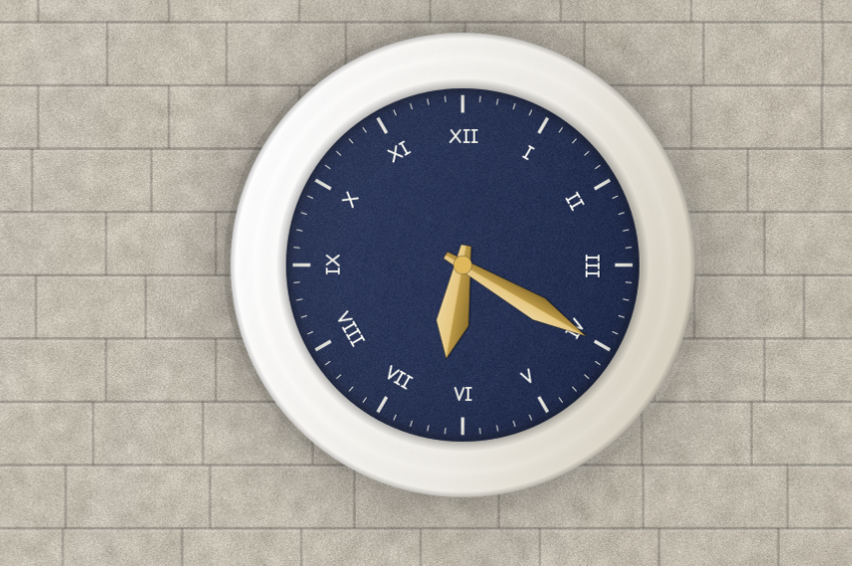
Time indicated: 6:20
